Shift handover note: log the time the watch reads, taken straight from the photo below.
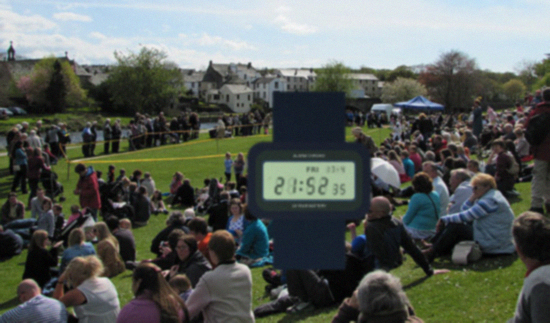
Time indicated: 21:52:35
